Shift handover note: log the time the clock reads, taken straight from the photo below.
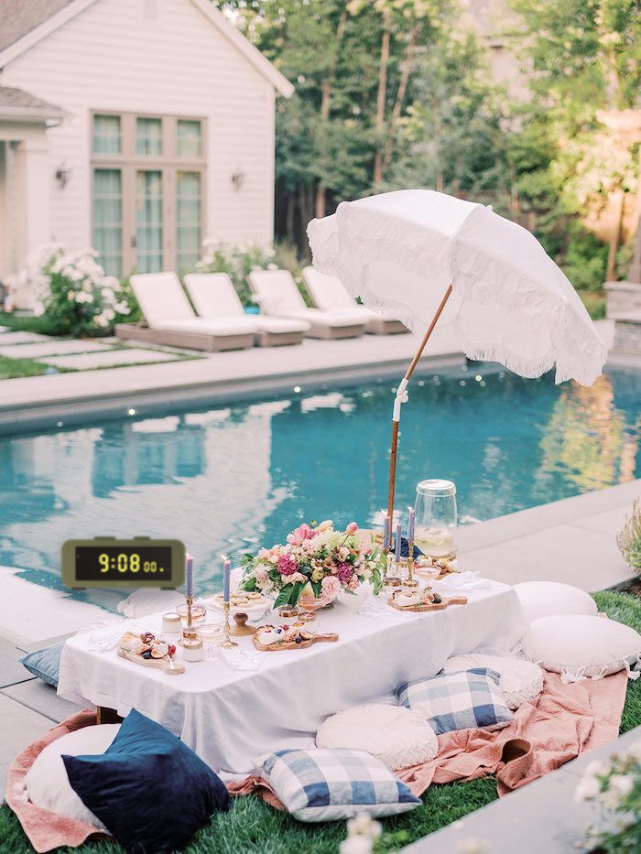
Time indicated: 9:08
